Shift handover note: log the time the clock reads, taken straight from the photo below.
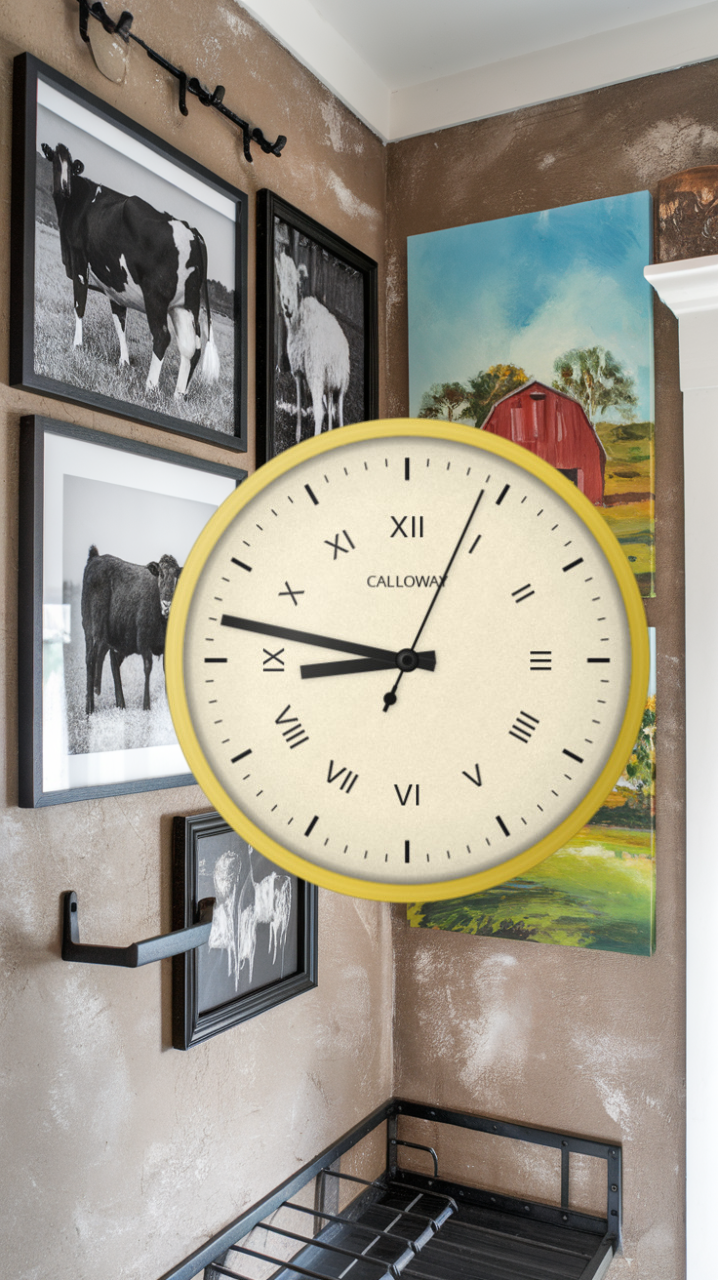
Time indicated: 8:47:04
